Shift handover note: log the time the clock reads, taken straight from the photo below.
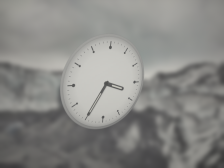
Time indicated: 3:35
